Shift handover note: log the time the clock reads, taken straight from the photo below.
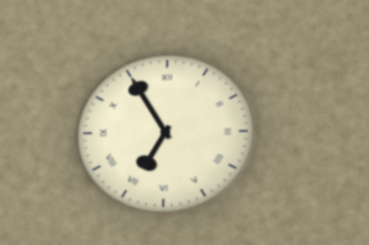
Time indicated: 6:55
